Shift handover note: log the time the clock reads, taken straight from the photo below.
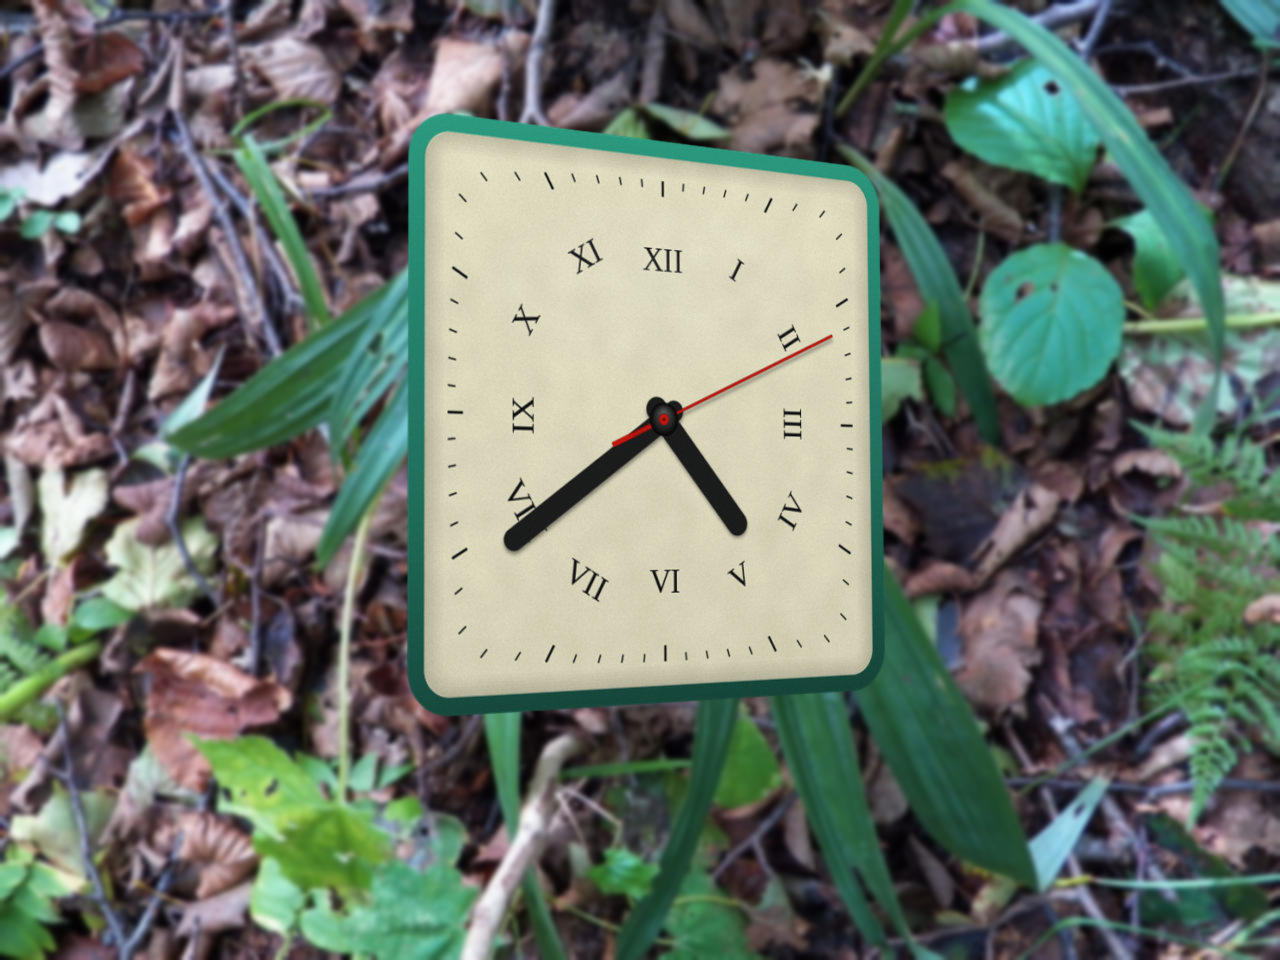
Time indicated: 4:39:11
